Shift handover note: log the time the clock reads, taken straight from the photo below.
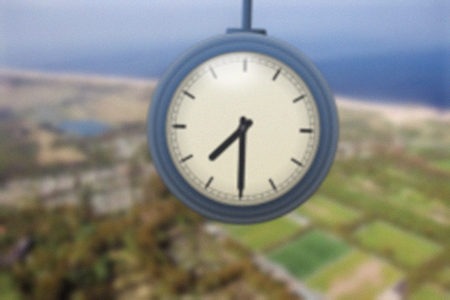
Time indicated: 7:30
